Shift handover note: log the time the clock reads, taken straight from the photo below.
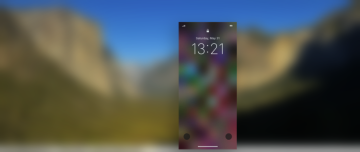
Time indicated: 13:21
